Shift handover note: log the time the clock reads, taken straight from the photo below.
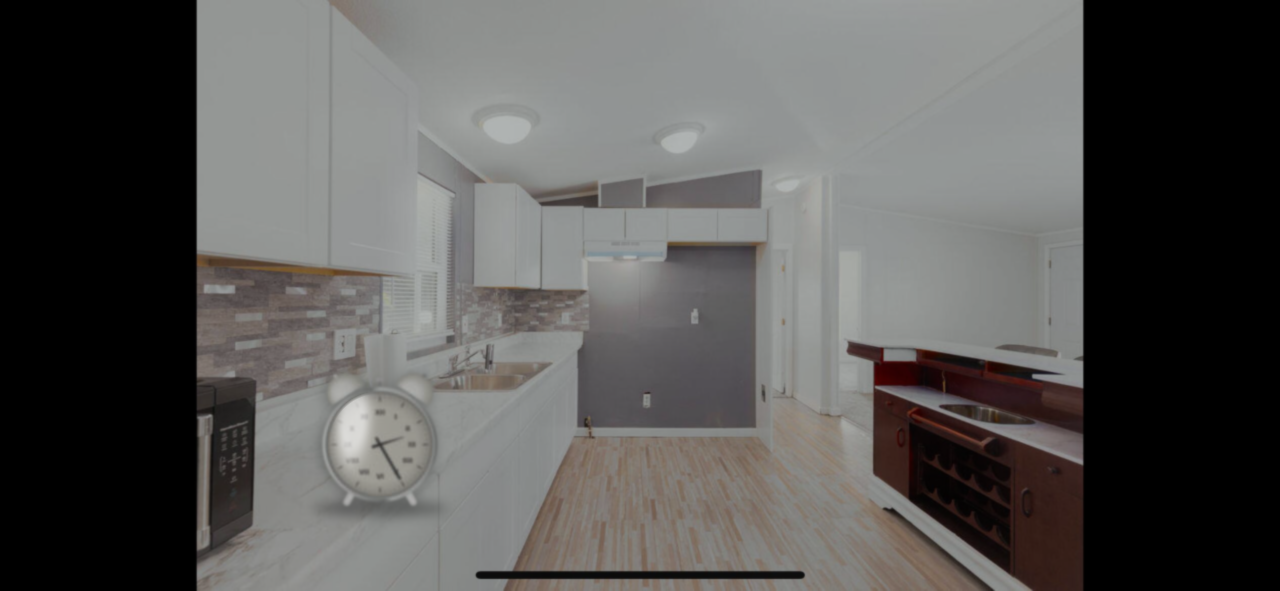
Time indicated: 2:25
